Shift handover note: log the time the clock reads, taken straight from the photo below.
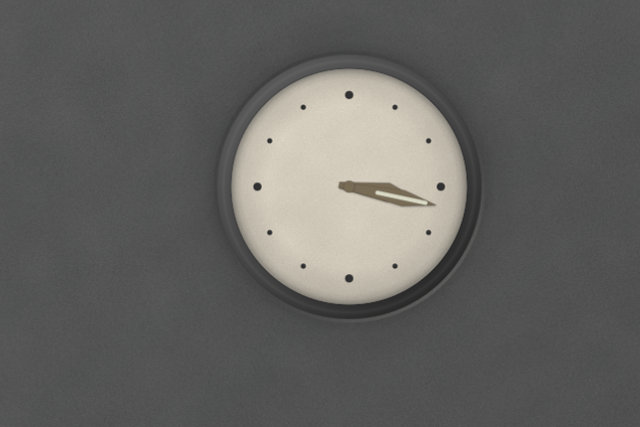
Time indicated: 3:17
